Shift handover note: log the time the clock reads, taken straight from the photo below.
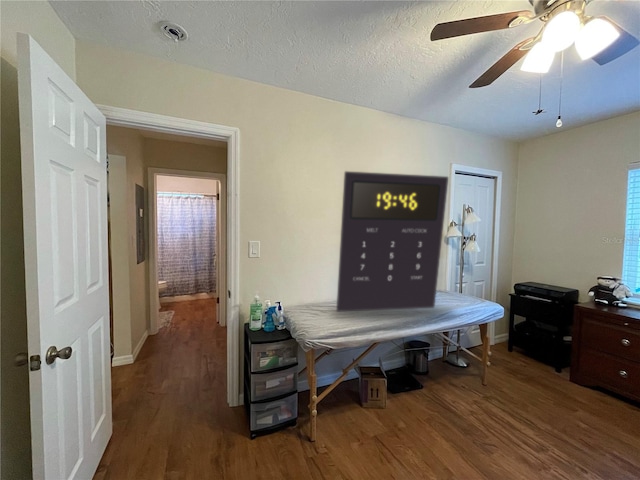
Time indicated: 19:46
